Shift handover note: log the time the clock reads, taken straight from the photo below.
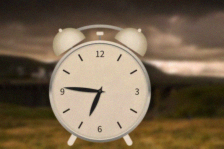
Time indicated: 6:46
